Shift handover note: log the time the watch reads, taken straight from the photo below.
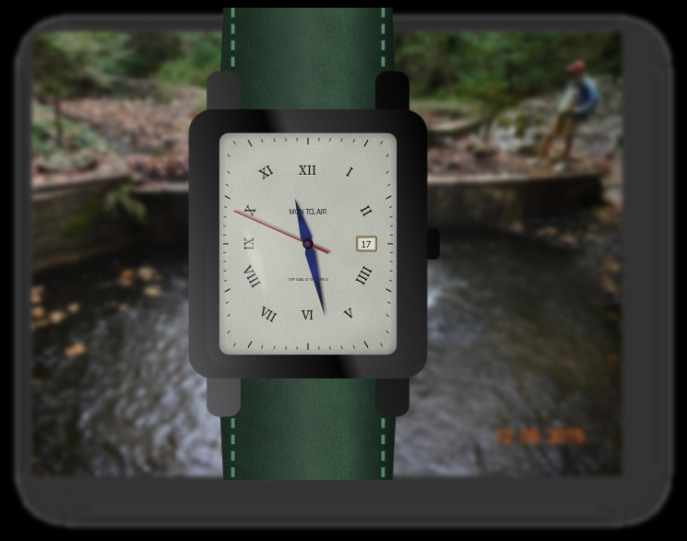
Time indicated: 11:27:49
